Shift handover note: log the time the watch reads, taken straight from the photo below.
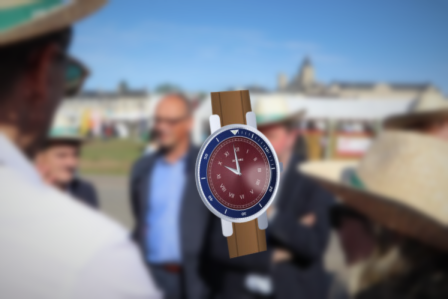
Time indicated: 9:59
